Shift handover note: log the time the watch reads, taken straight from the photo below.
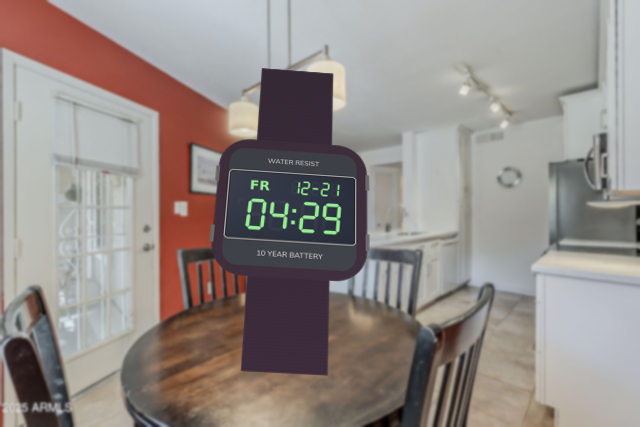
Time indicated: 4:29
